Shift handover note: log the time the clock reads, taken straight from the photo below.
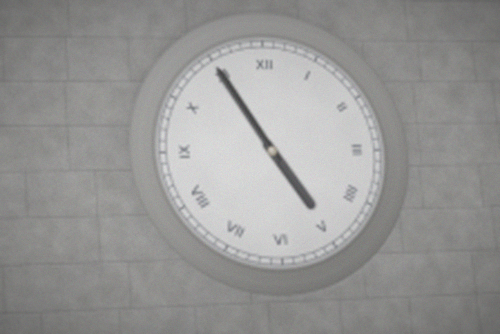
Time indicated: 4:55
